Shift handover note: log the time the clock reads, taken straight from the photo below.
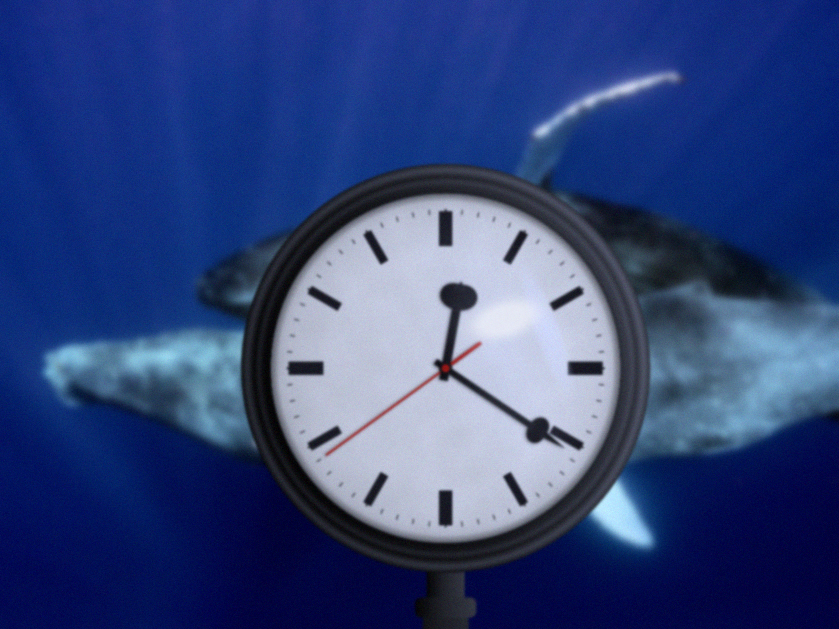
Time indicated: 12:20:39
